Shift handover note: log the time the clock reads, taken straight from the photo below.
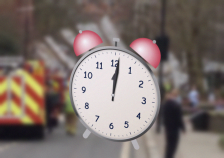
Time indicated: 12:01
